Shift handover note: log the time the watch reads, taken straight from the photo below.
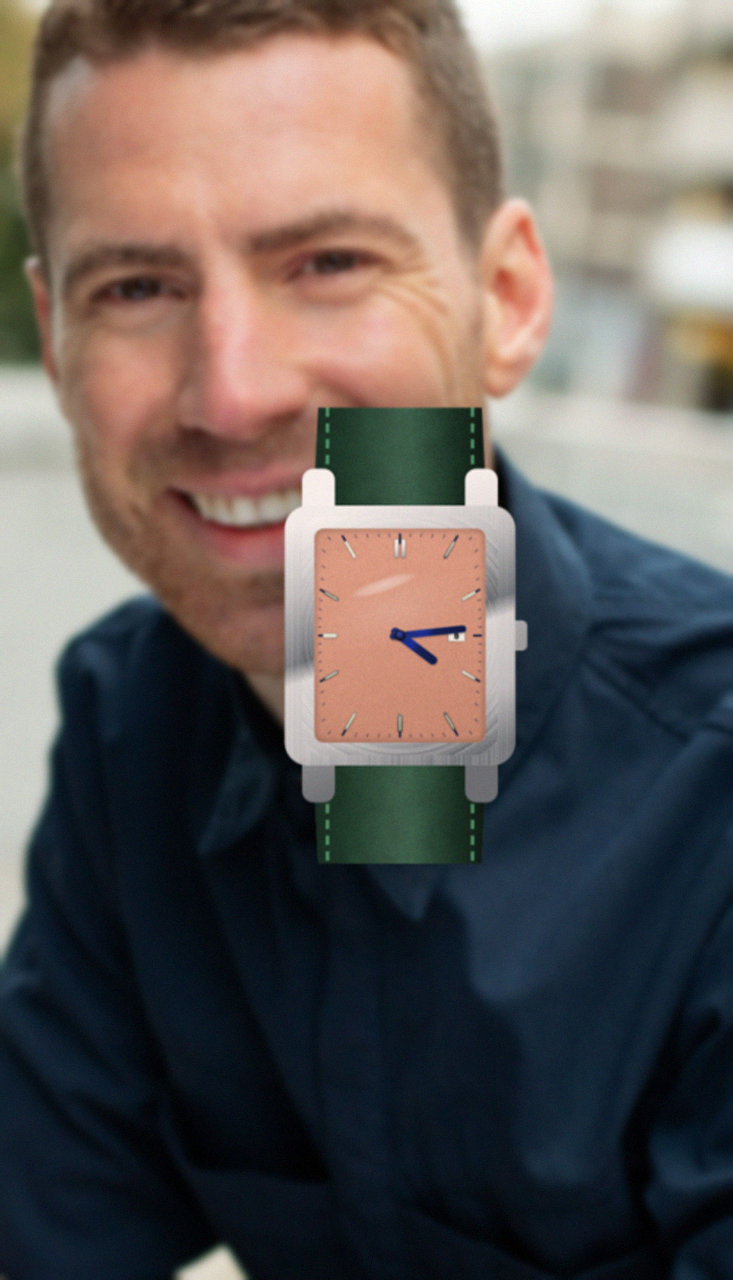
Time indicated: 4:14
